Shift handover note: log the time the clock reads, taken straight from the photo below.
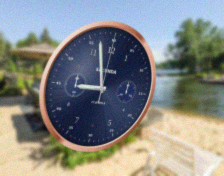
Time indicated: 8:57
